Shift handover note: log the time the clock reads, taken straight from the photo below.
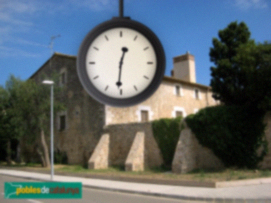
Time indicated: 12:31
